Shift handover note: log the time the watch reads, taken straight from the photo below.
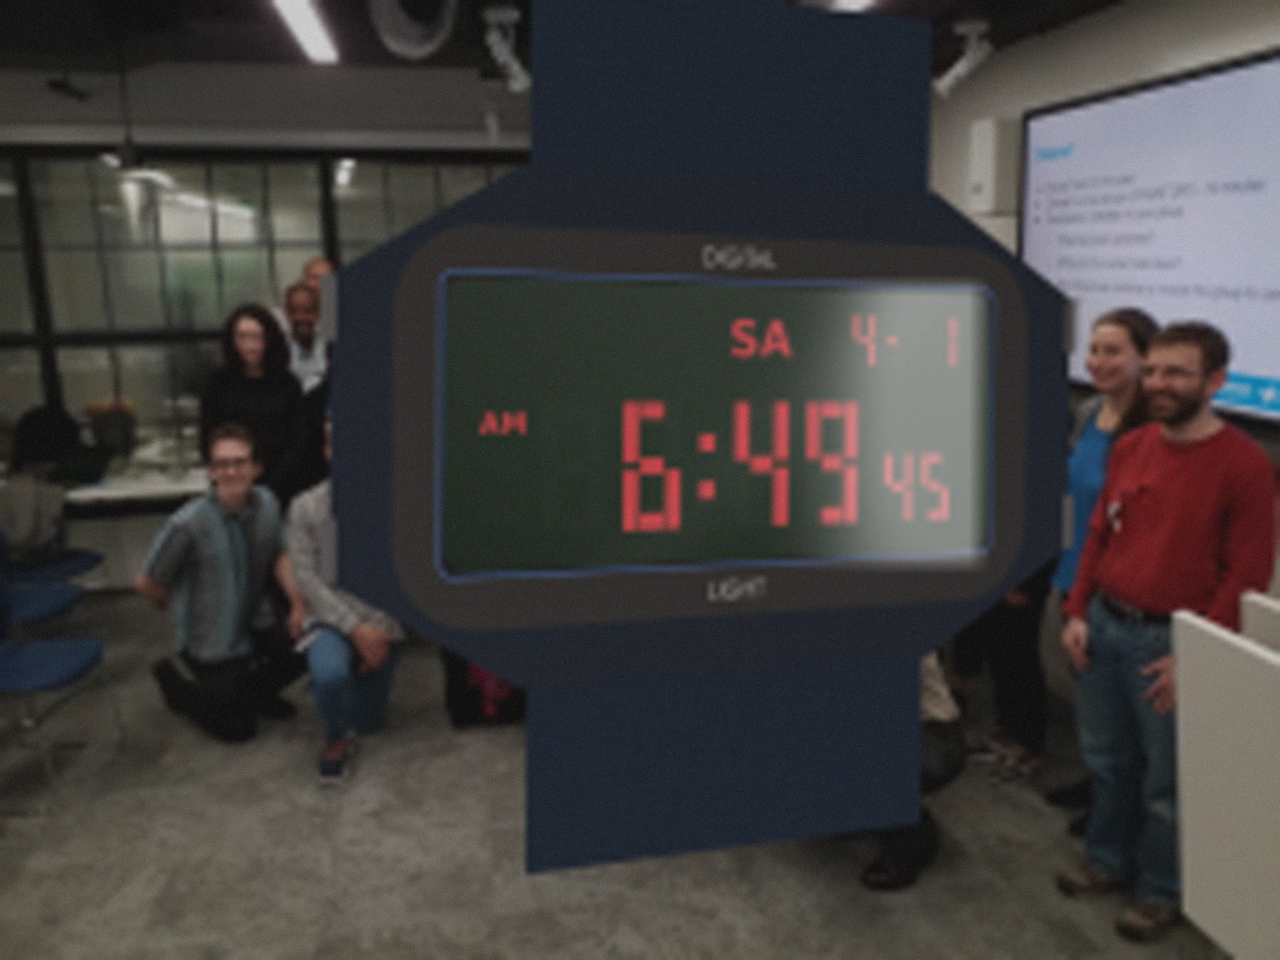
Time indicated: 6:49:45
